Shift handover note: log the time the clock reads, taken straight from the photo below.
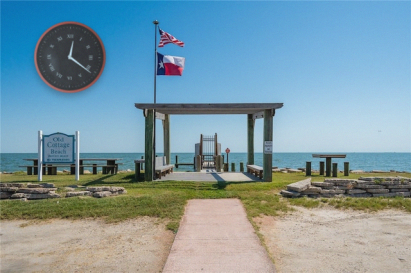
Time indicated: 12:21
